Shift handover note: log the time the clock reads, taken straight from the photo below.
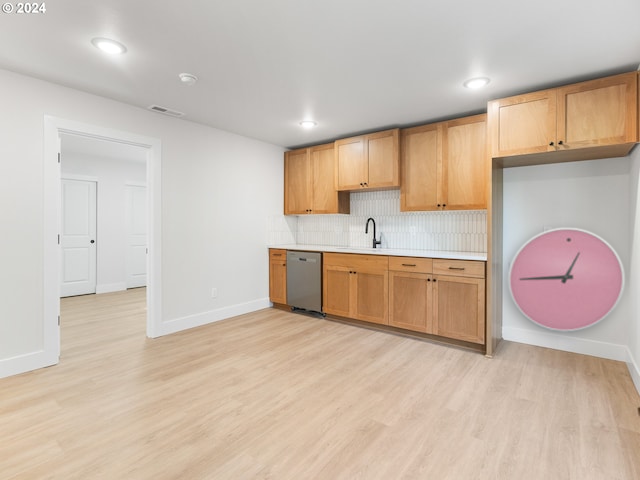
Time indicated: 12:44
